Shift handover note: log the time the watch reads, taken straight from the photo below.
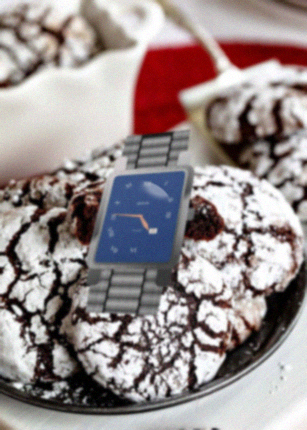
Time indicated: 4:46
